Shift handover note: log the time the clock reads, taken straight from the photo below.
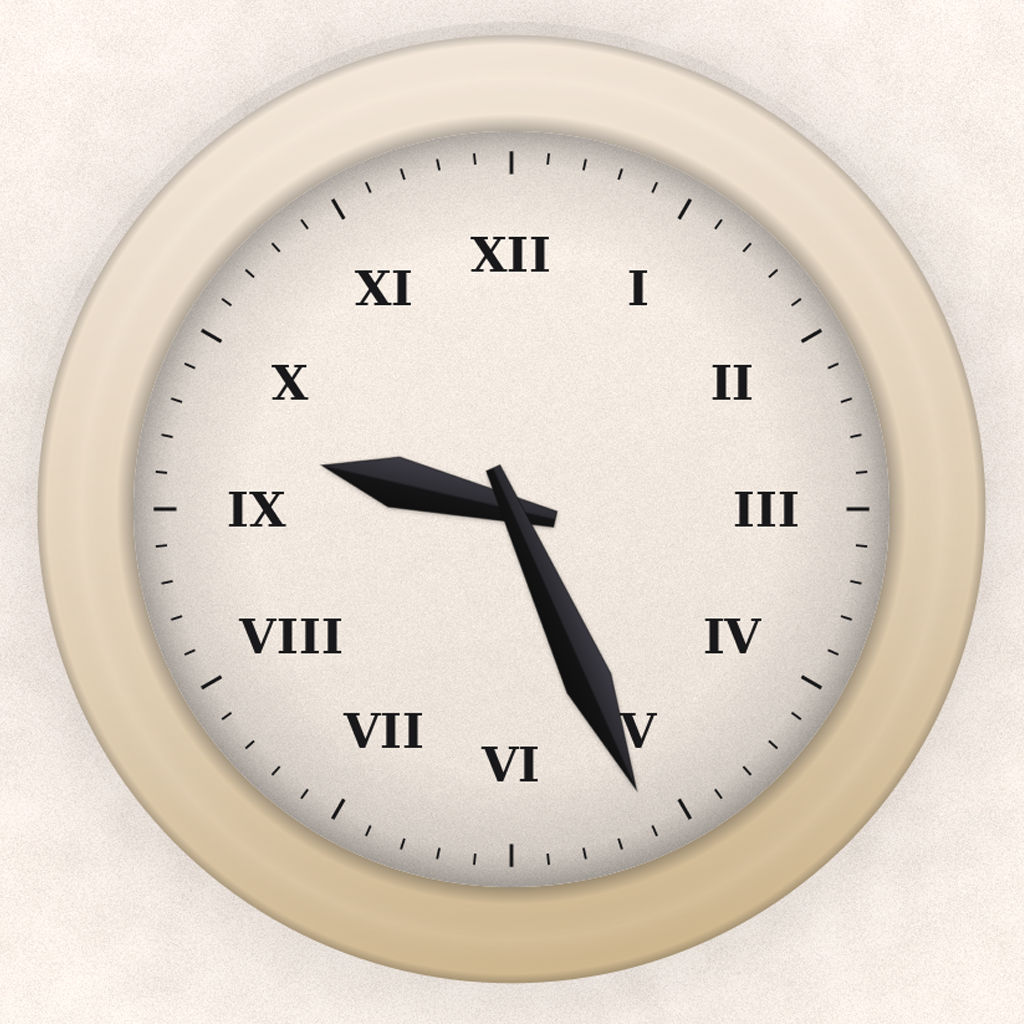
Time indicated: 9:26
